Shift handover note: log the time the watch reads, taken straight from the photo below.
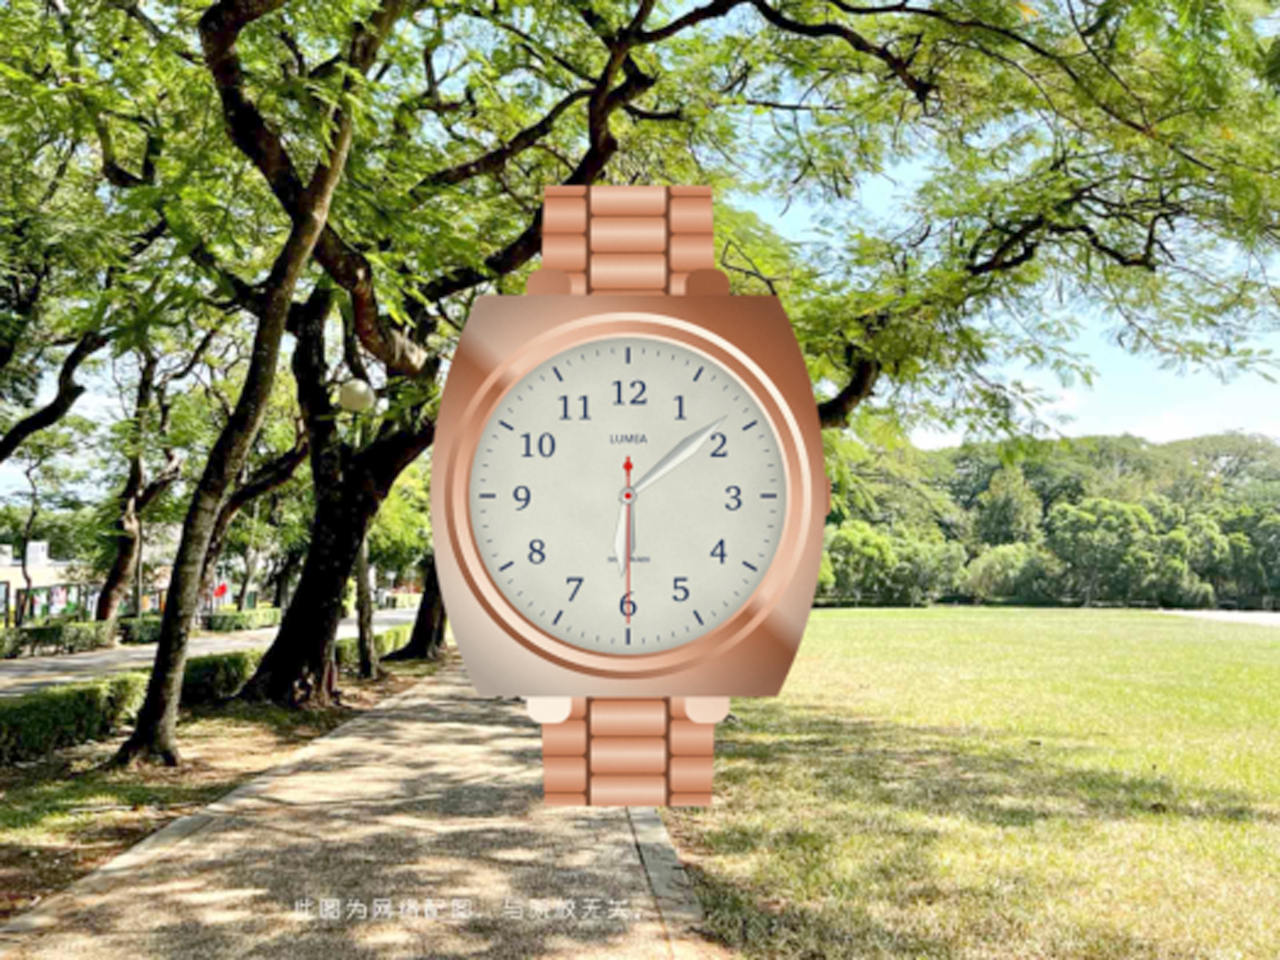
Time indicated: 6:08:30
